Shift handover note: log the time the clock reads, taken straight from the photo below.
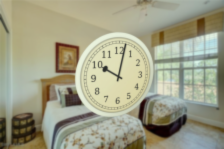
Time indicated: 10:02
